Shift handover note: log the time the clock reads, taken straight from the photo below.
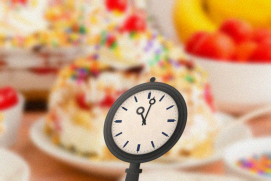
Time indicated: 11:02
